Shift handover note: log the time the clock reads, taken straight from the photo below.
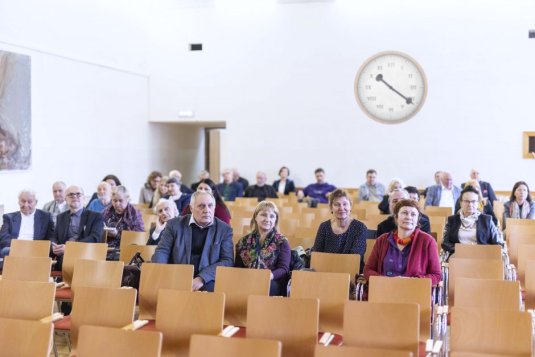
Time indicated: 10:21
